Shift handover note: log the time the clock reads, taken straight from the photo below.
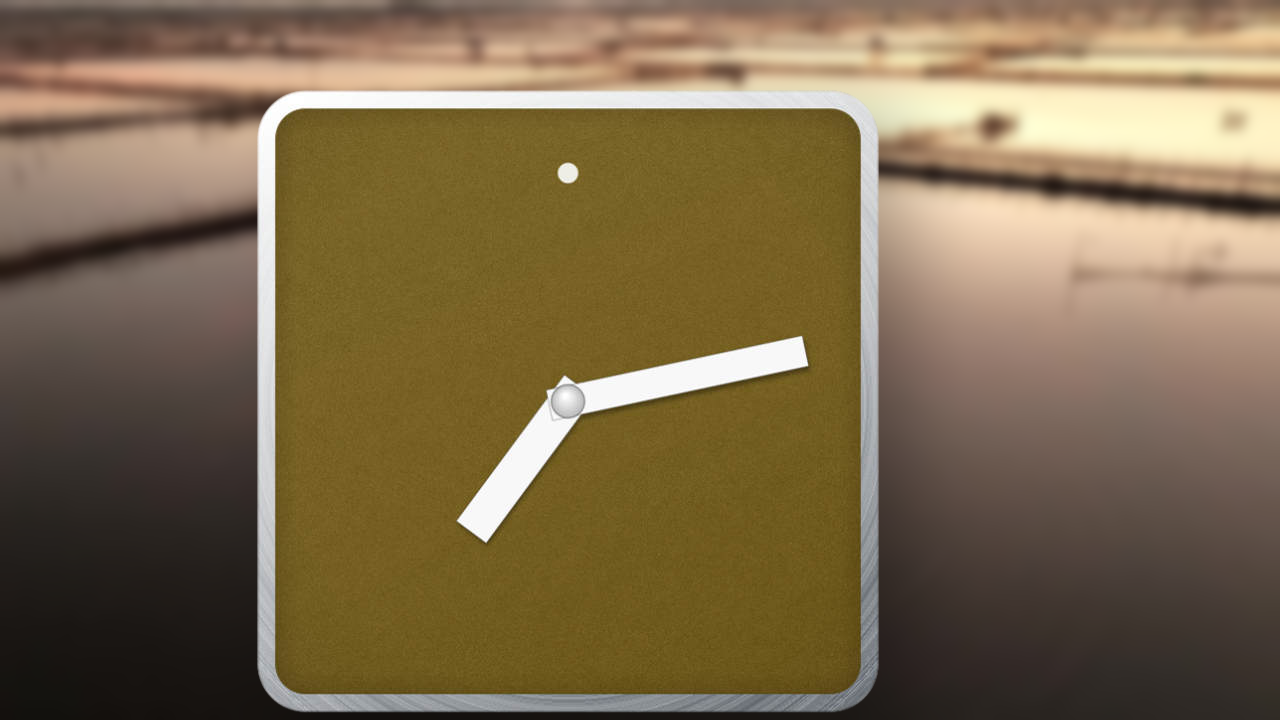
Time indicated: 7:13
